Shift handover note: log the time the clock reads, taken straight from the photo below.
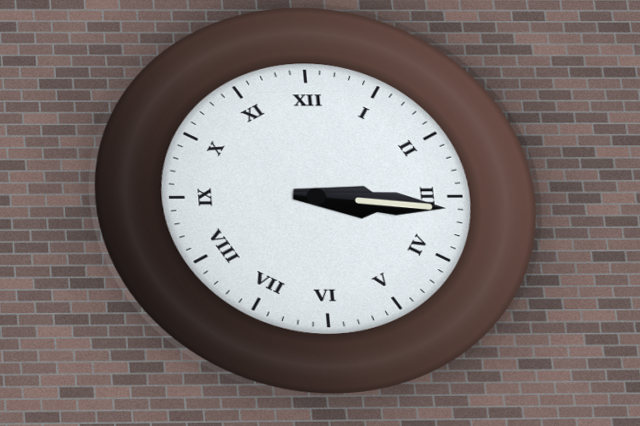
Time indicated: 3:16
